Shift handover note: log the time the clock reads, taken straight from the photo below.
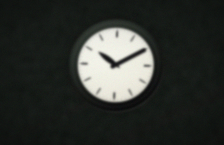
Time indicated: 10:10
